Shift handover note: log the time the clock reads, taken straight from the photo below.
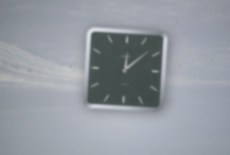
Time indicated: 12:08
